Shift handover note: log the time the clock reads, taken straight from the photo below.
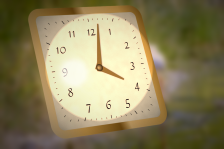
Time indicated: 4:02
